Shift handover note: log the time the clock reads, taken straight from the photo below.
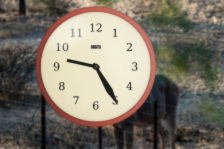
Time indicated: 9:25
